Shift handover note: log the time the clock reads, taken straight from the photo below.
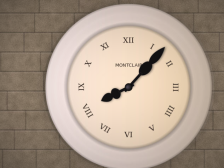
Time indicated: 8:07
